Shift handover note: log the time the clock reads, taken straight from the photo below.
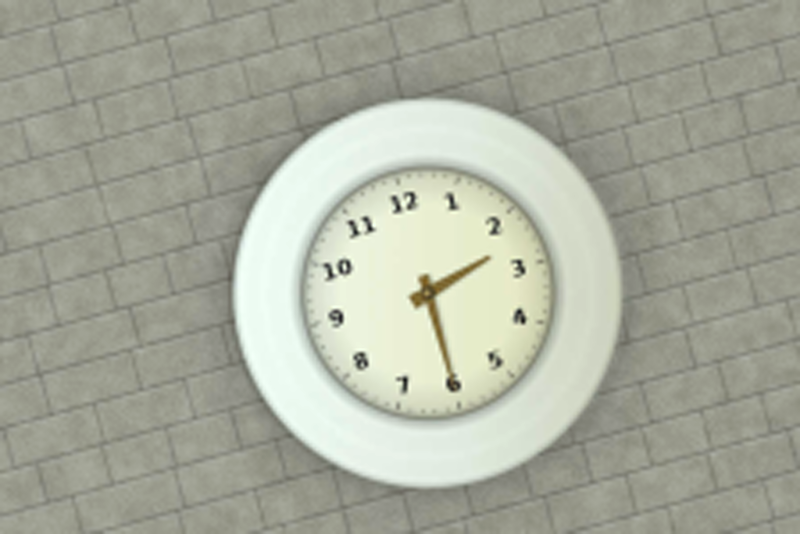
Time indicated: 2:30
